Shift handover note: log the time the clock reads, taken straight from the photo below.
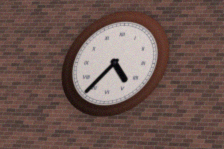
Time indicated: 4:36
